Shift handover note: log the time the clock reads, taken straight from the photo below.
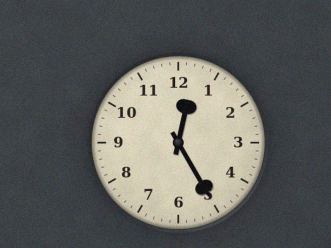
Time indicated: 12:25
